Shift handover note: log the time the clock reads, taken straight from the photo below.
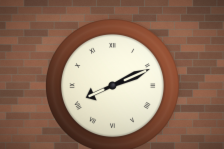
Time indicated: 8:11
